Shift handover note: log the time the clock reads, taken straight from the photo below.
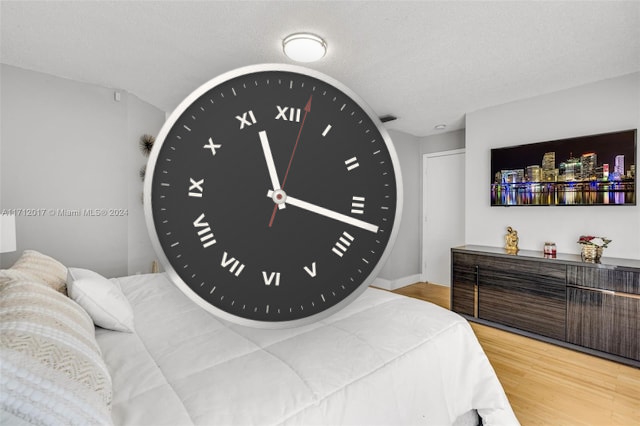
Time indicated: 11:17:02
